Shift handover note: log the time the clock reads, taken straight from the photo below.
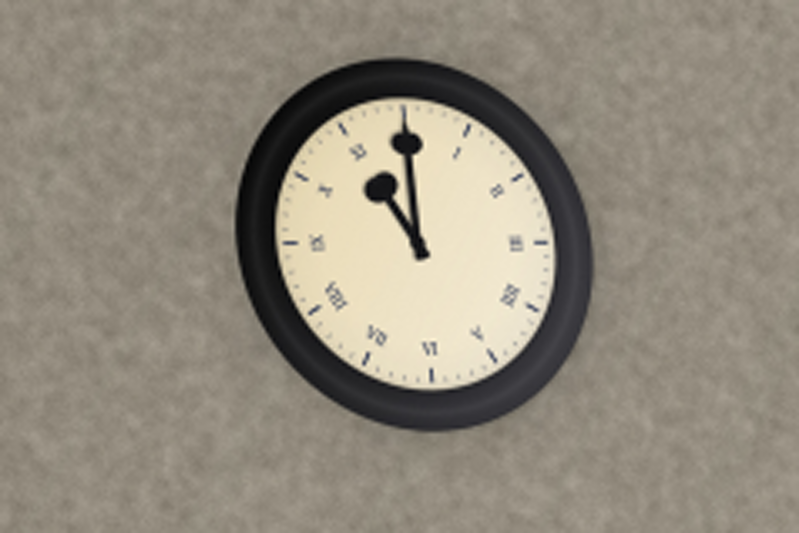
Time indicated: 11:00
